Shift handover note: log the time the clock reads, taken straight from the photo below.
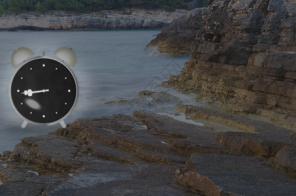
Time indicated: 8:44
